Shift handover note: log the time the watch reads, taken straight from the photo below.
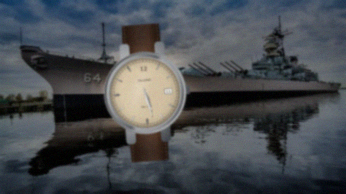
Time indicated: 5:28
